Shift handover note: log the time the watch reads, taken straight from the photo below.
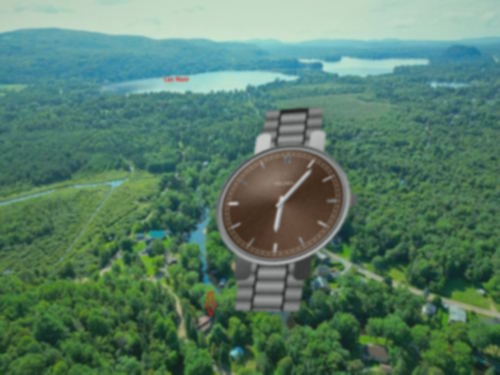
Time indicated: 6:06
